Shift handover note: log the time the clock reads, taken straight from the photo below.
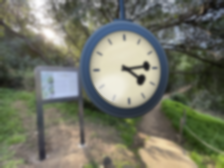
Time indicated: 4:14
